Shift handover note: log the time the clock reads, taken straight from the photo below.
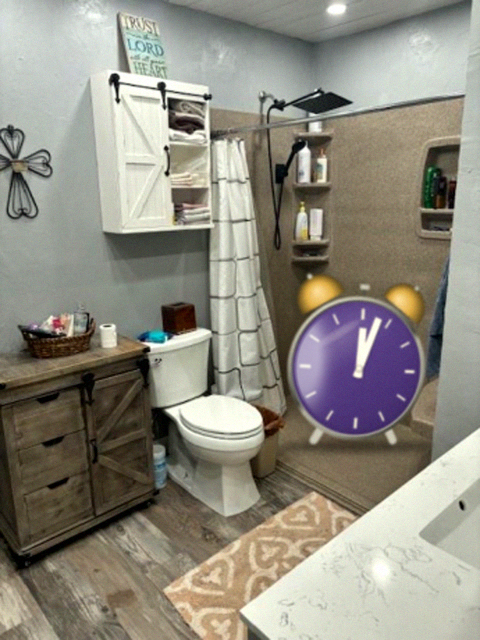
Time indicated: 12:03
